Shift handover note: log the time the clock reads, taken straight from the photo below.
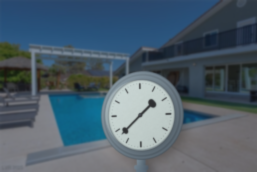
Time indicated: 1:38
